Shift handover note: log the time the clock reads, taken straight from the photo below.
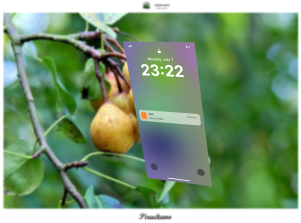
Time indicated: 23:22
